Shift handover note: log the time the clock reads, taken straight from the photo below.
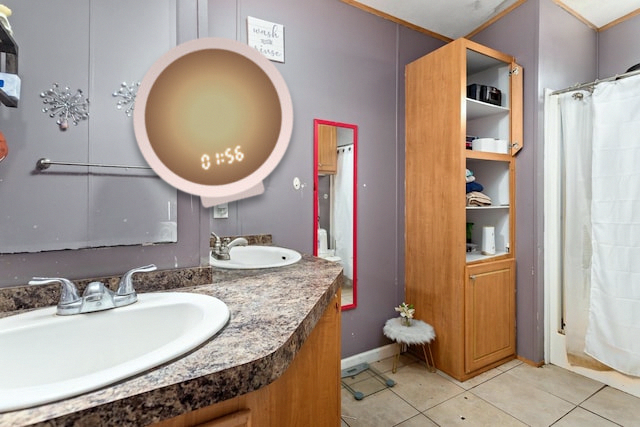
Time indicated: 1:56
